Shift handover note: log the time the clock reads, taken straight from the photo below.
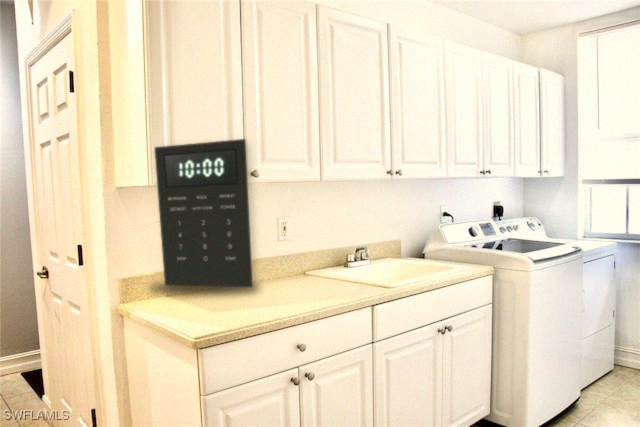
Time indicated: 10:00
